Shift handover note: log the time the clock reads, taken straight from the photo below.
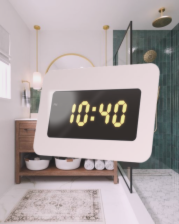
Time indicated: 10:40
